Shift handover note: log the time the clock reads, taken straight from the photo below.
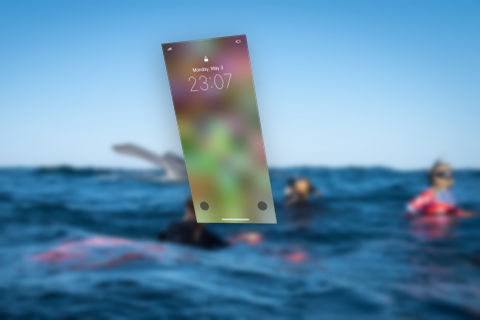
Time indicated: 23:07
